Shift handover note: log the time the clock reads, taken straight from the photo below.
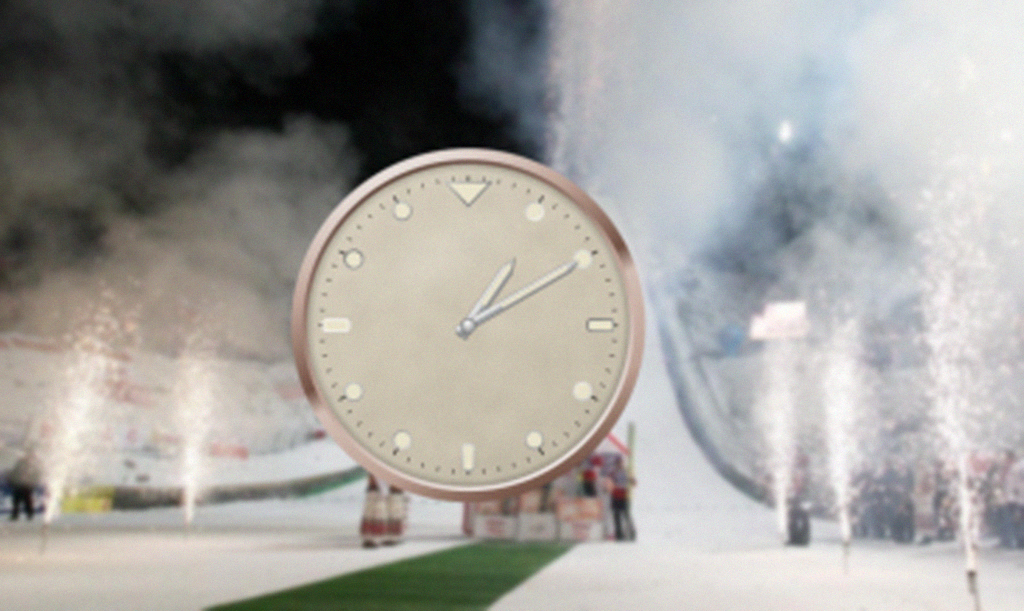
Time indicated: 1:10
